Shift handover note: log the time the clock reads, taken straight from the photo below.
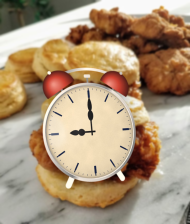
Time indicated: 9:00
